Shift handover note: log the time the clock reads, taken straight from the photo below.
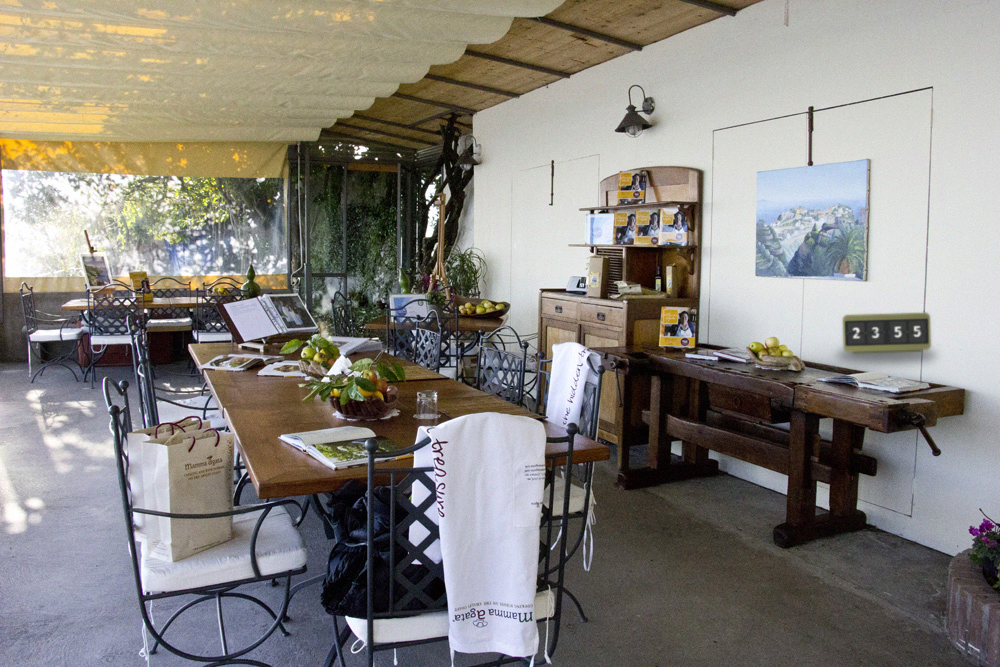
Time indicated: 23:55
